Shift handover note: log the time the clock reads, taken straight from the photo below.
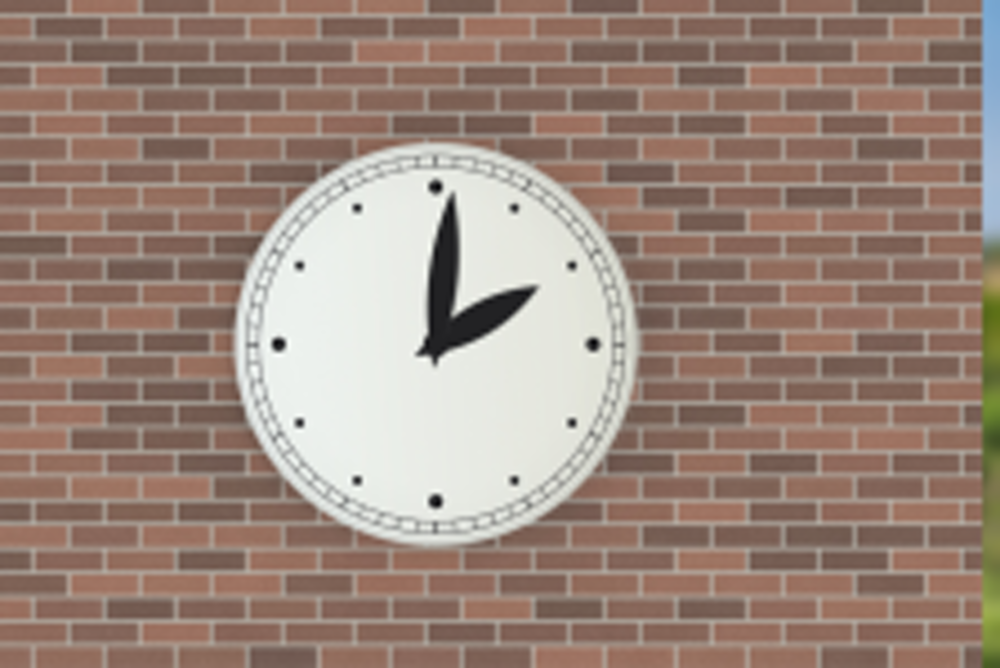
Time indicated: 2:01
